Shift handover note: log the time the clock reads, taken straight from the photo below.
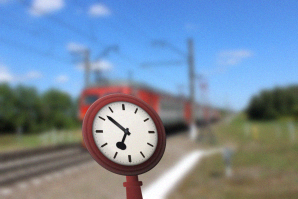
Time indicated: 6:52
